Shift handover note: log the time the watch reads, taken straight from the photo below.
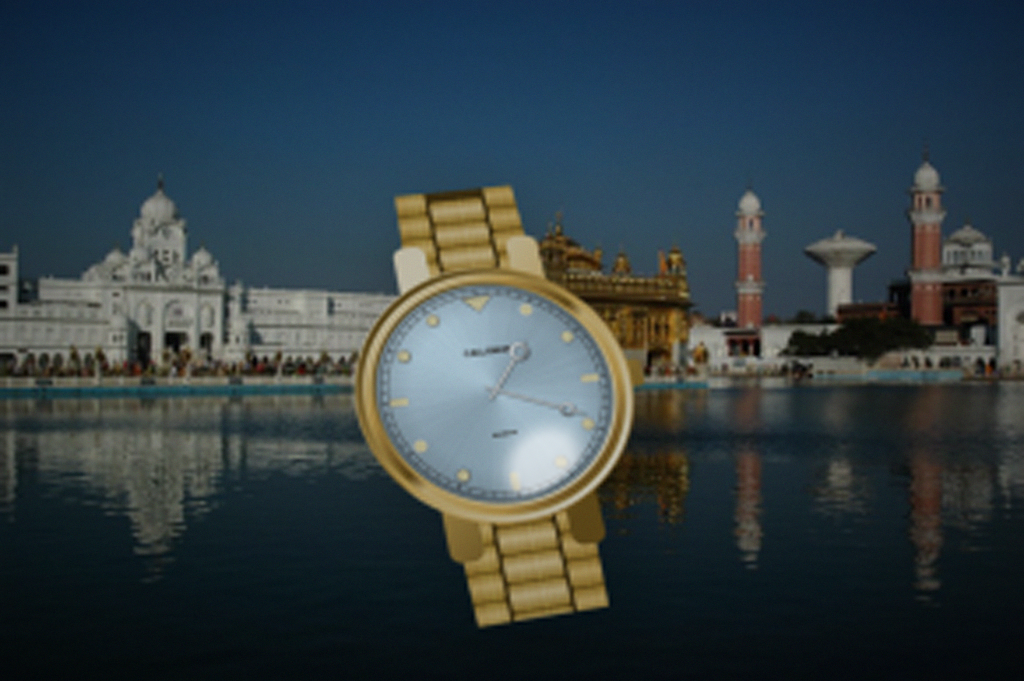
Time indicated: 1:19
